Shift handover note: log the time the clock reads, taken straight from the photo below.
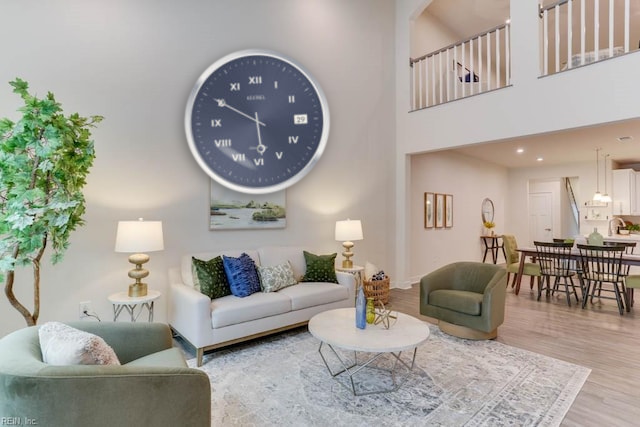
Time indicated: 5:50
